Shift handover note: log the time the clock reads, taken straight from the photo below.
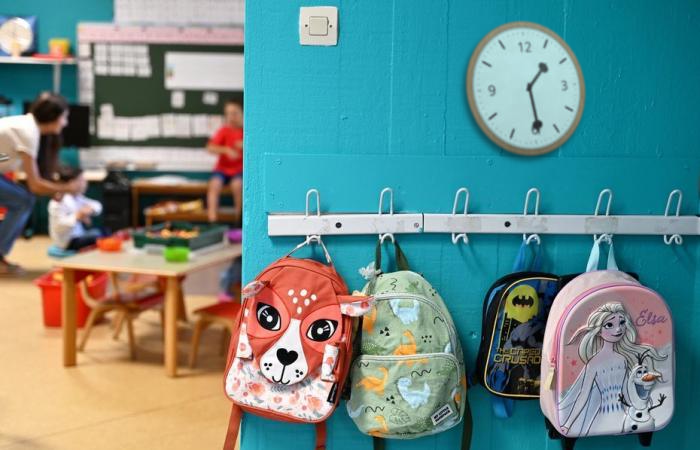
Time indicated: 1:29
